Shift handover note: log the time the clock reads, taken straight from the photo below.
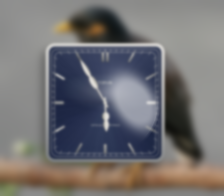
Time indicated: 5:55
